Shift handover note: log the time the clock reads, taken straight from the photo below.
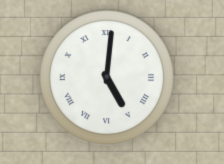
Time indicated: 5:01
